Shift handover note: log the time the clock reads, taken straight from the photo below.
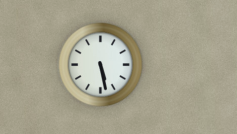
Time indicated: 5:28
